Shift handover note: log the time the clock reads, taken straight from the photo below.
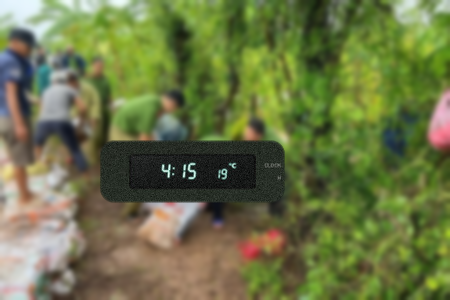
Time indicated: 4:15
